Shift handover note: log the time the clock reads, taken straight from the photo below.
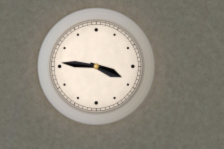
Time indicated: 3:46
